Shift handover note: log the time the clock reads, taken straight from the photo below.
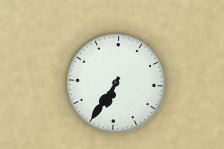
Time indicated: 6:35
